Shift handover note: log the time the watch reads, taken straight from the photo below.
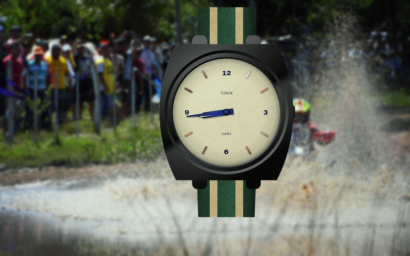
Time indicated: 8:44
